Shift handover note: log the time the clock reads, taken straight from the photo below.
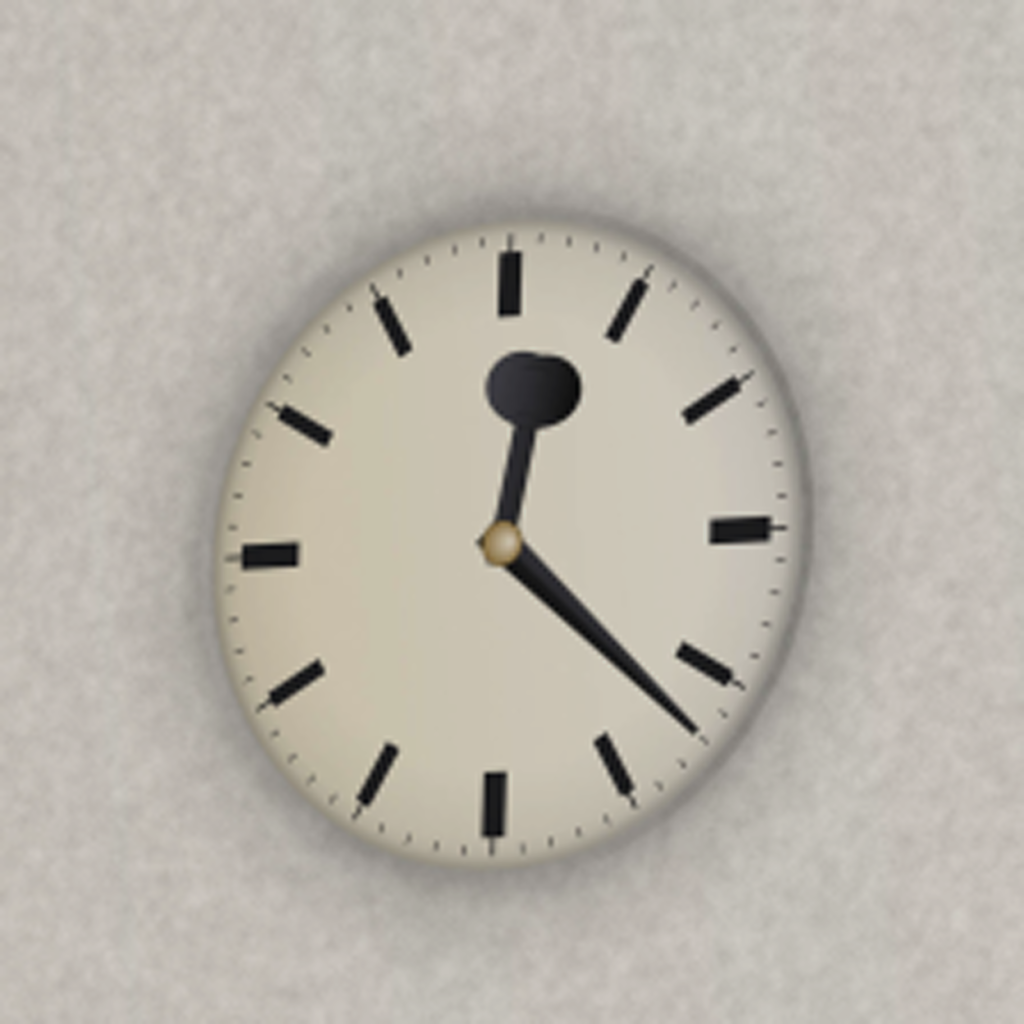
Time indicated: 12:22
